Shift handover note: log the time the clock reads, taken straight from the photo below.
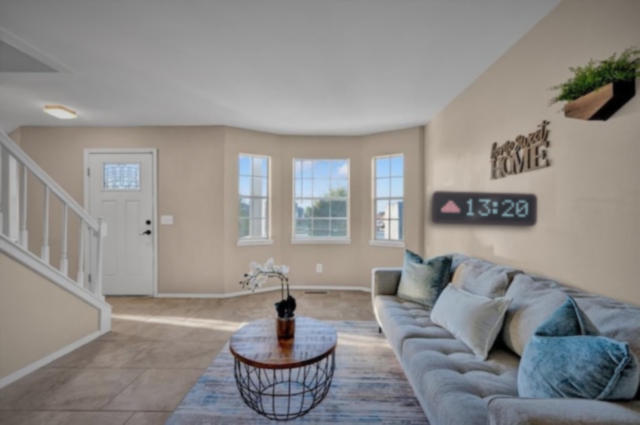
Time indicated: 13:20
